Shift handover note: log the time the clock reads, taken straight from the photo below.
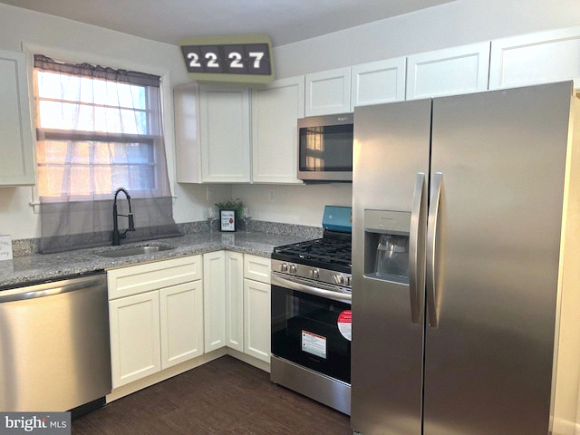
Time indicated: 22:27
